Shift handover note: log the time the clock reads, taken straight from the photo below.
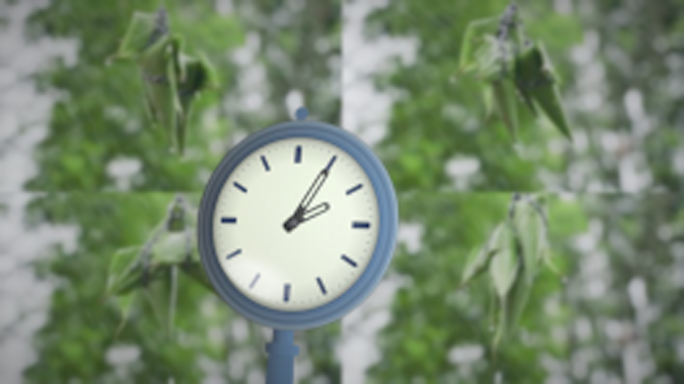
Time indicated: 2:05
